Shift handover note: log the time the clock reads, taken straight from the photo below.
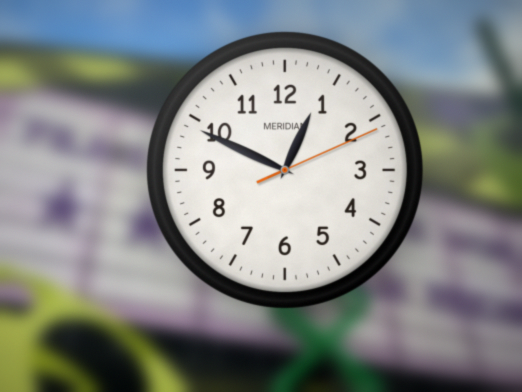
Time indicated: 12:49:11
